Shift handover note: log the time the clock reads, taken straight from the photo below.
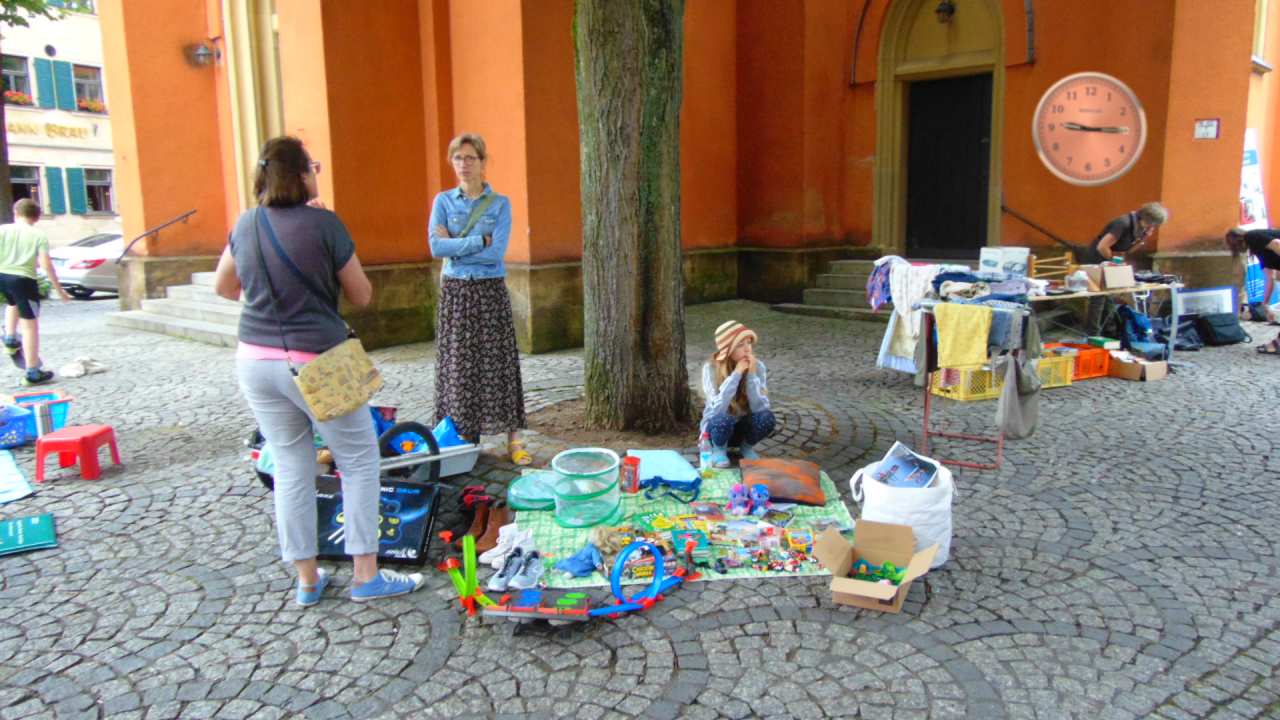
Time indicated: 9:15
